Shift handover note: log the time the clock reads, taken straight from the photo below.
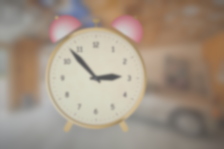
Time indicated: 2:53
